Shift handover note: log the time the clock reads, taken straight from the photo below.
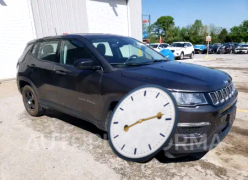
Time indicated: 8:13
